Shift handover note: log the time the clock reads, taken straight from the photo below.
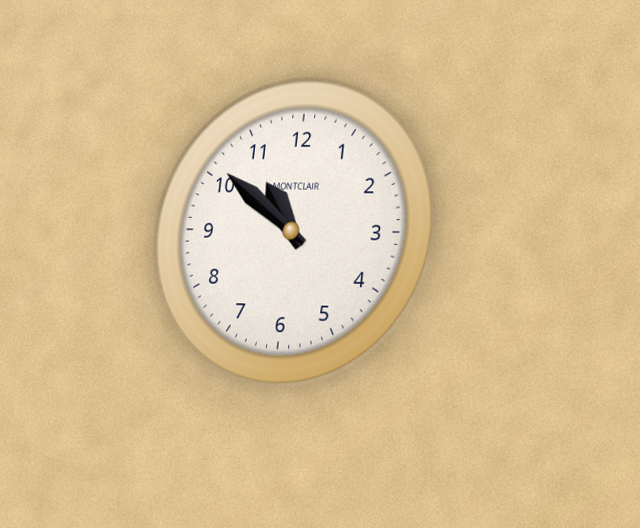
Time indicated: 10:51
